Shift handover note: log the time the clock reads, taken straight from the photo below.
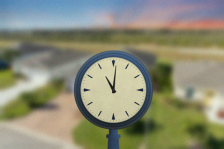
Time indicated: 11:01
